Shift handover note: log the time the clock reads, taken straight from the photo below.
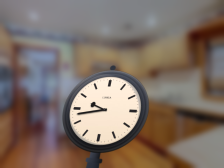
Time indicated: 9:43
